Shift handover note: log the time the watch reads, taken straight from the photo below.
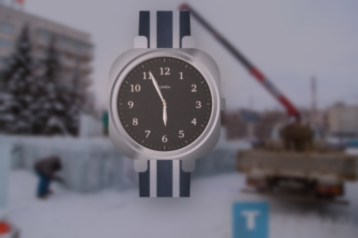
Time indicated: 5:56
